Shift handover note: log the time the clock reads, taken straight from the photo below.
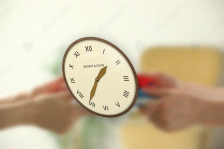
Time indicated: 1:36
